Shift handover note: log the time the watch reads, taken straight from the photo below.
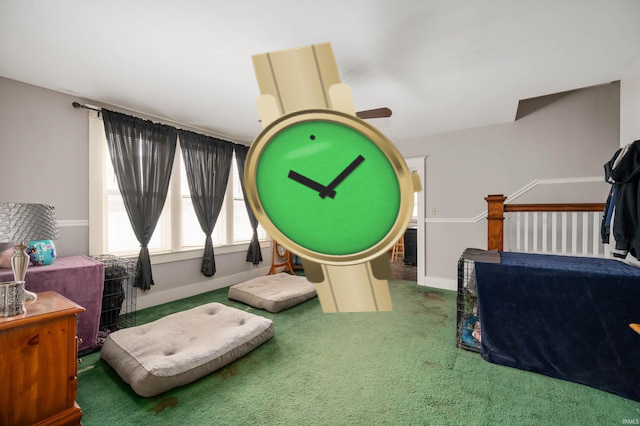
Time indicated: 10:09
